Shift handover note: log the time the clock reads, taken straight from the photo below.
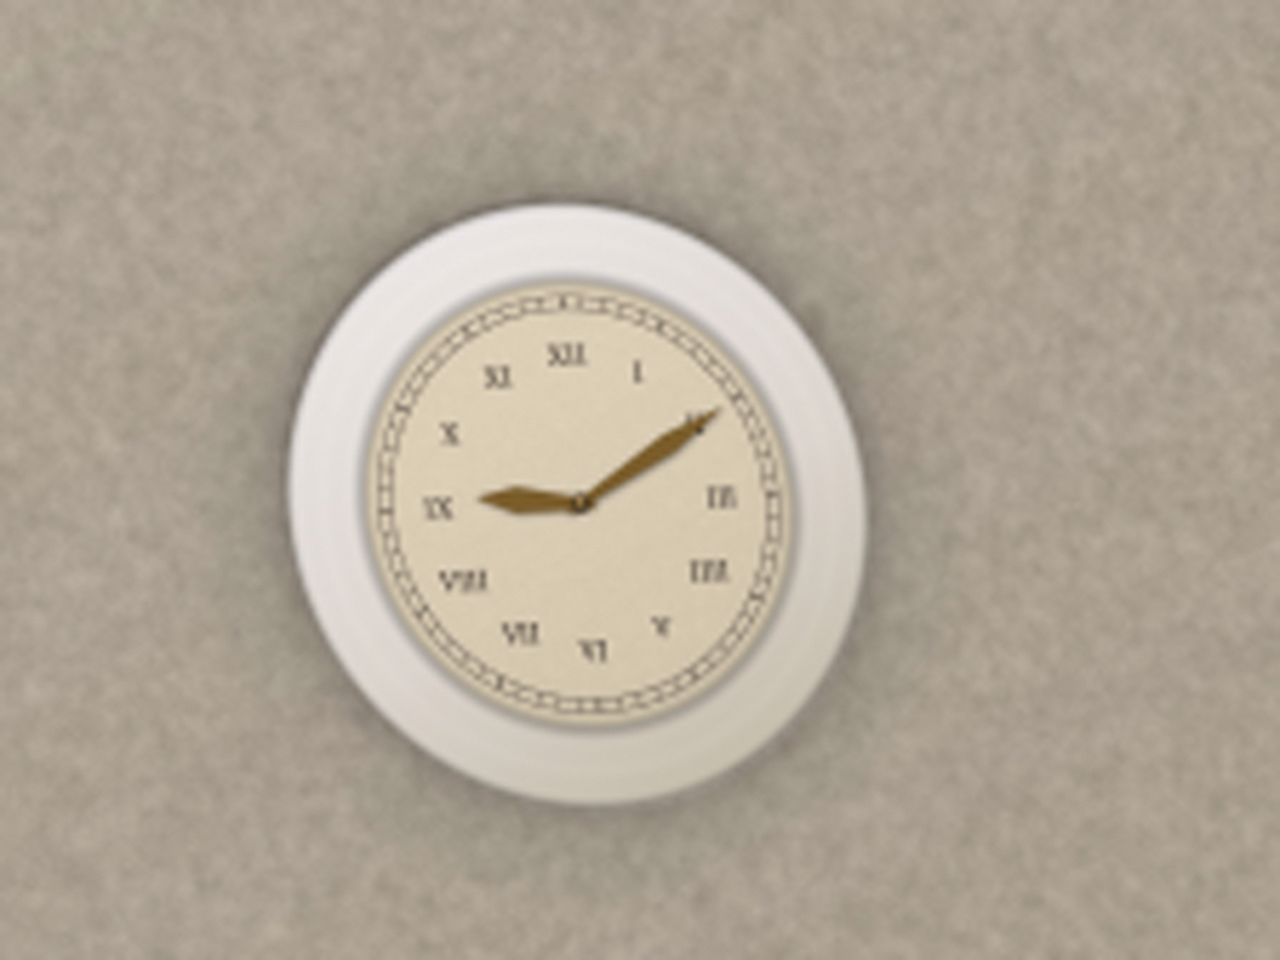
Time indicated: 9:10
